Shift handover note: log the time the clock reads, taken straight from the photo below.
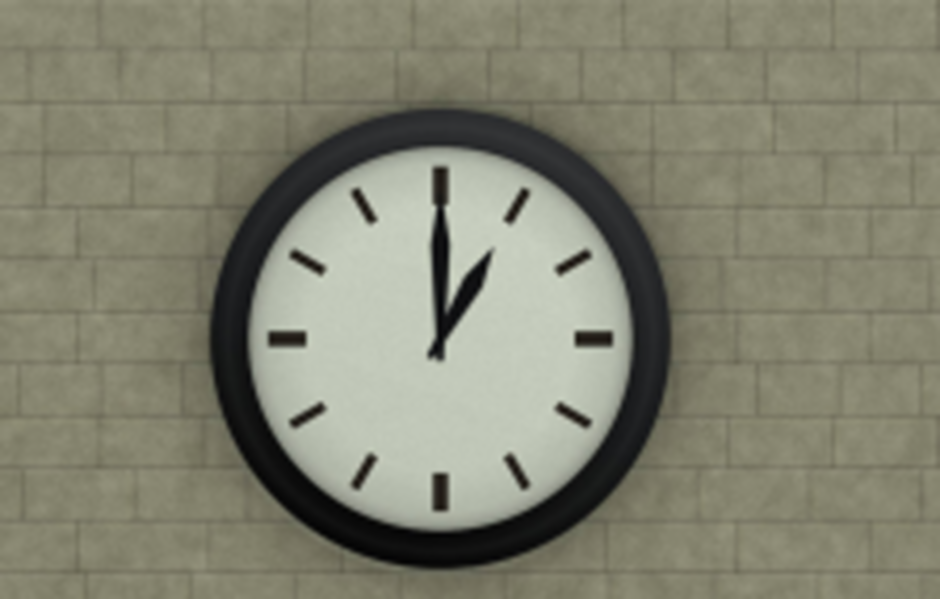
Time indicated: 1:00
